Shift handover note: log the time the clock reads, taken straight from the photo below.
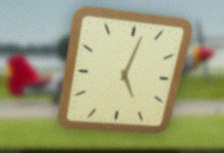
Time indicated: 5:02
